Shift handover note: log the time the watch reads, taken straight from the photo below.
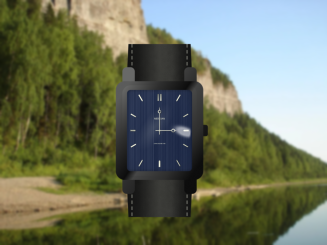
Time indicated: 3:00
